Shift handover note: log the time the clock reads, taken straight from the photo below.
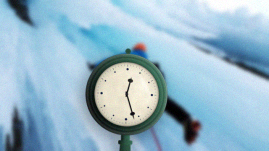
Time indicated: 12:27
